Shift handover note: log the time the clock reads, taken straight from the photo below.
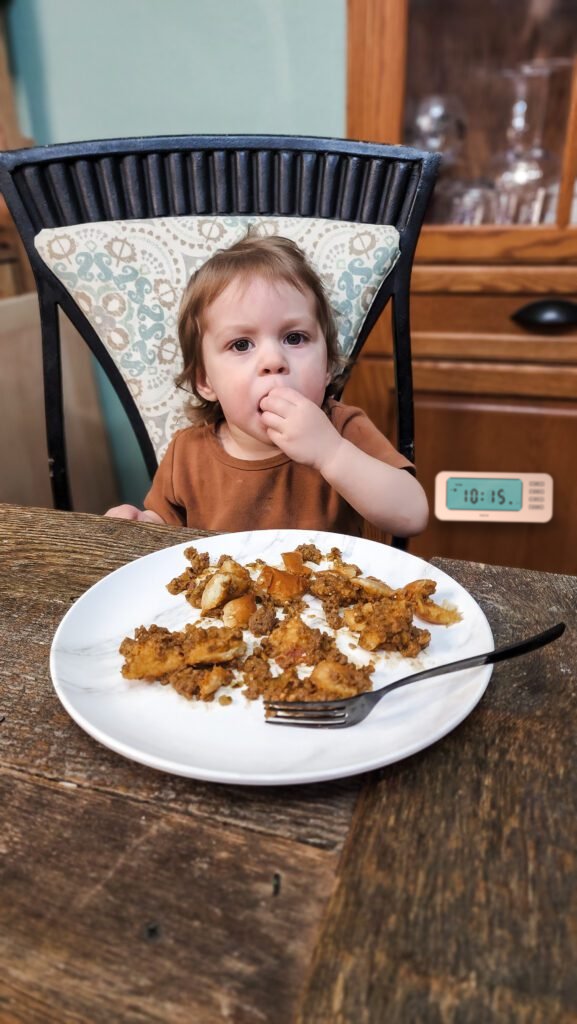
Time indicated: 10:15
